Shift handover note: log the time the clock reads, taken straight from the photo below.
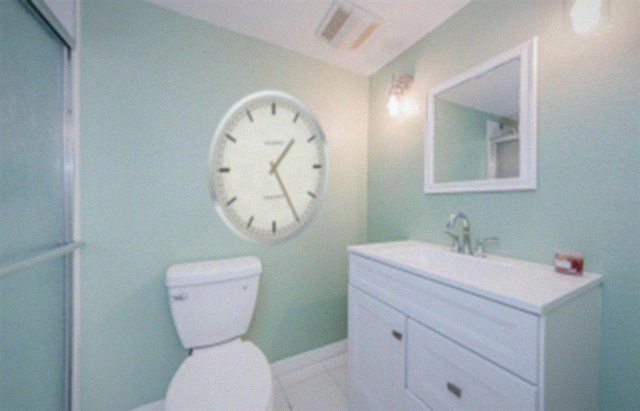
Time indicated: 1:25
